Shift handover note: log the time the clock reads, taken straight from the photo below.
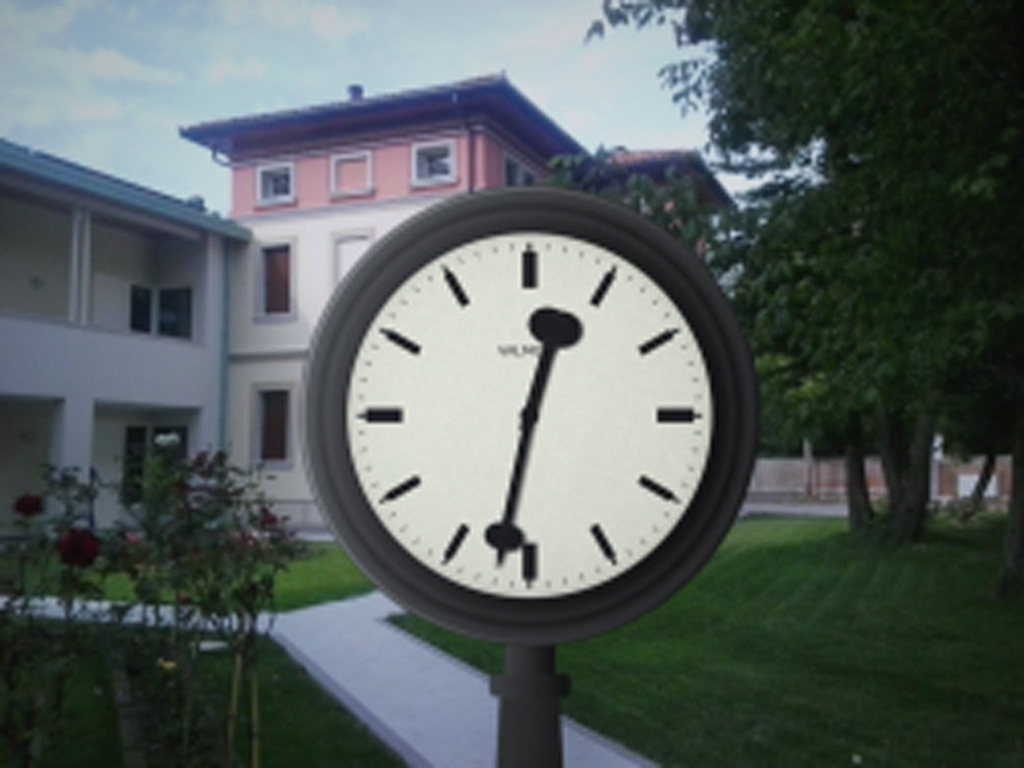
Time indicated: 12:32
